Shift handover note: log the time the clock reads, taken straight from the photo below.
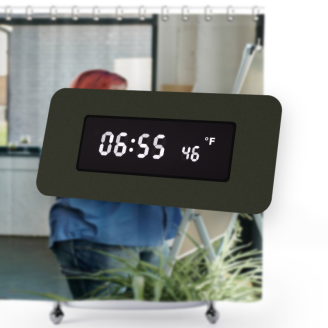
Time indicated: 6:55
